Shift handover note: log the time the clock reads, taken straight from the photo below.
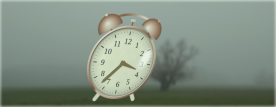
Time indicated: 3:37
